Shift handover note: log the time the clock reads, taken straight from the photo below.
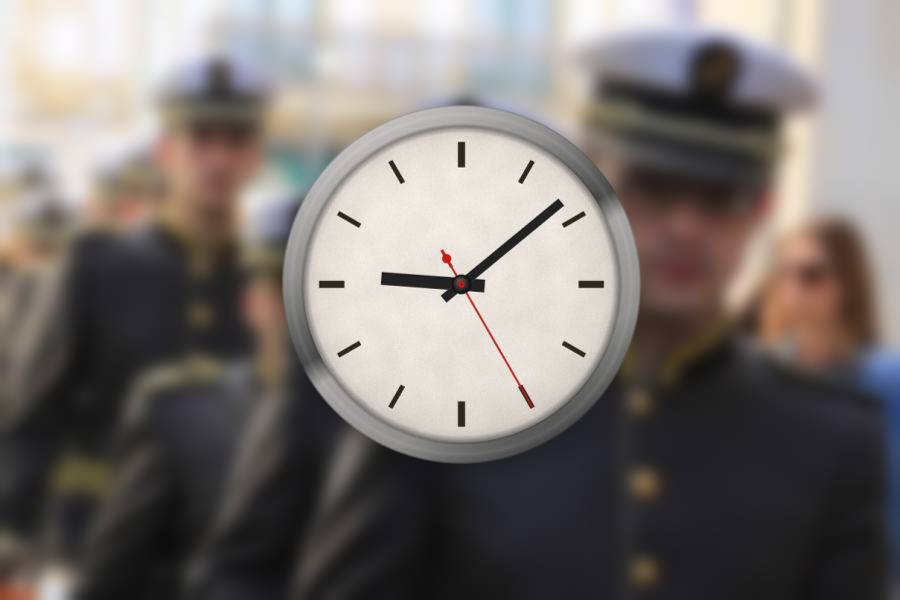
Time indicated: 9:08:25
